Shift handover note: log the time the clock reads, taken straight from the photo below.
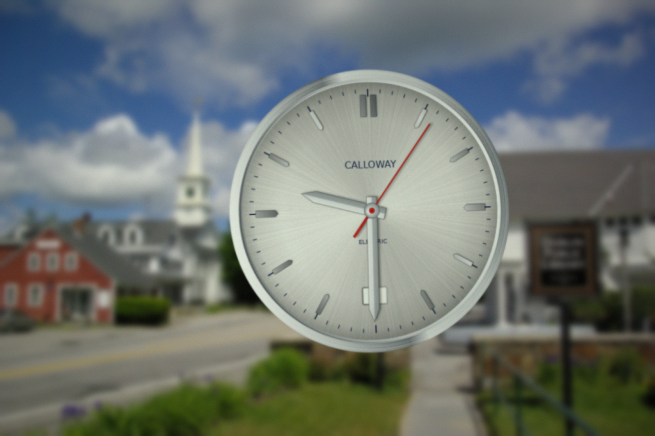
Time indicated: 9:30:06
